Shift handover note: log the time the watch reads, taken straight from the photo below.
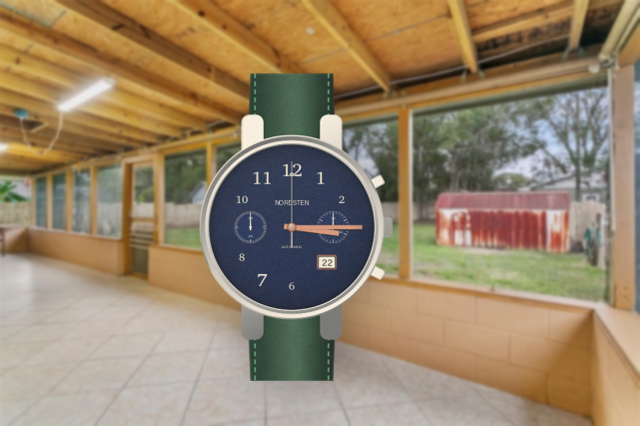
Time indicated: 3:15
